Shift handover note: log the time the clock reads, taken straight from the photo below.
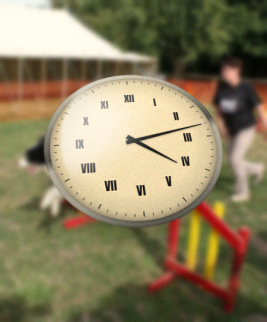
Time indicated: 4:13
